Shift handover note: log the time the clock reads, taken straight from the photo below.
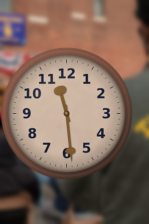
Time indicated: 11:29
